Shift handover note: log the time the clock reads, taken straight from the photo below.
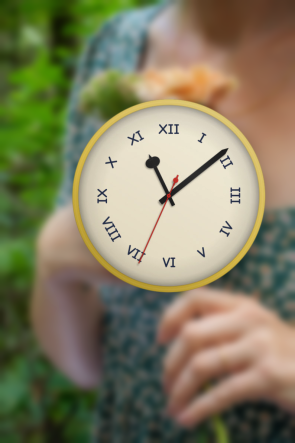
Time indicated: 11:08:34
